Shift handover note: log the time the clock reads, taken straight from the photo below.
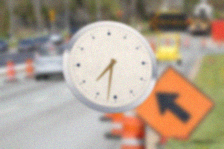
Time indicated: 7:32
